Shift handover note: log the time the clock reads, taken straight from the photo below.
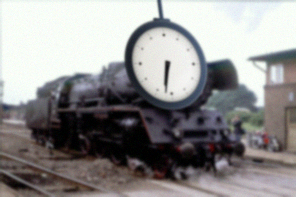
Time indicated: 6:32
